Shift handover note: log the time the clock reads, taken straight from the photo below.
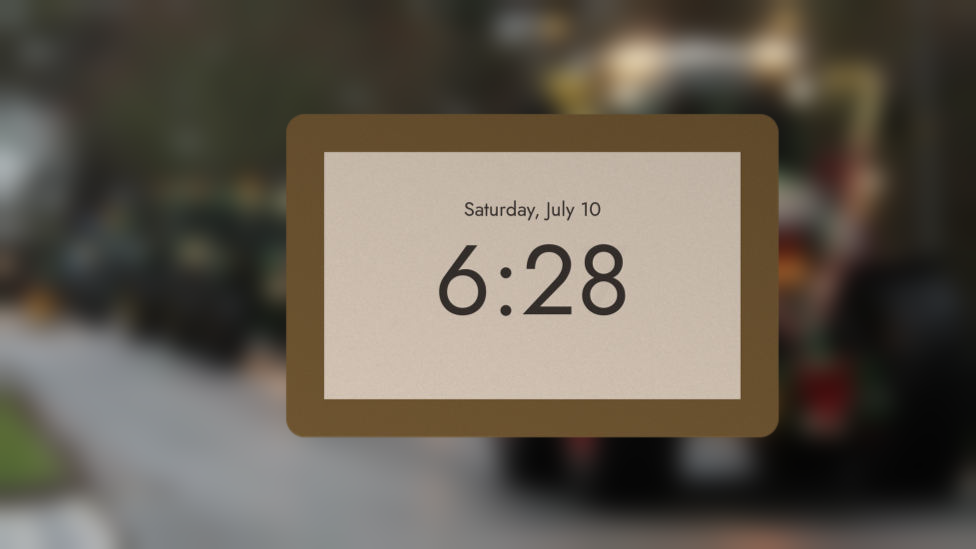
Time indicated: 6:28
